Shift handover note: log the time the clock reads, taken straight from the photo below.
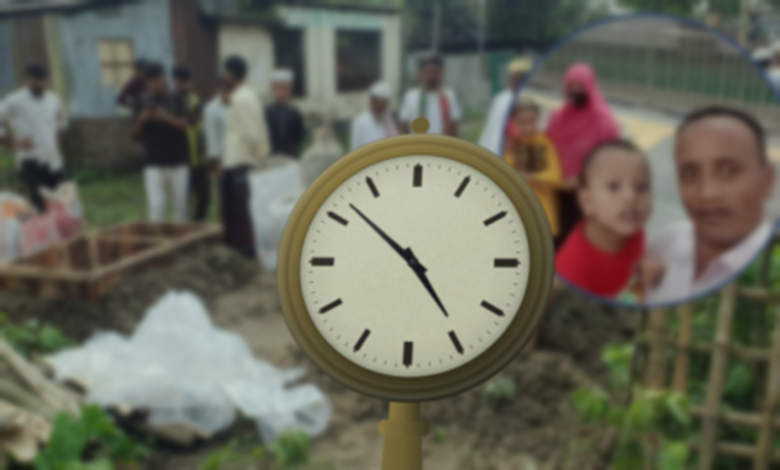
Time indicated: 4:52
